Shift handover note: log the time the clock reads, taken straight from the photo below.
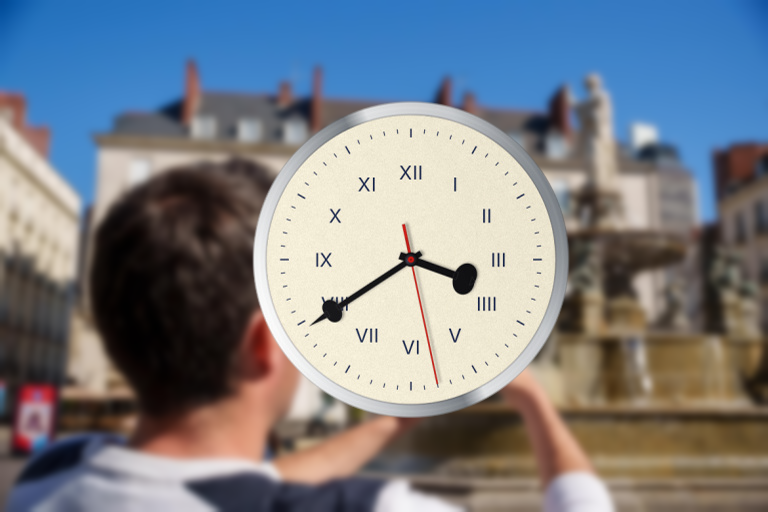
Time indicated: 3:39:28
